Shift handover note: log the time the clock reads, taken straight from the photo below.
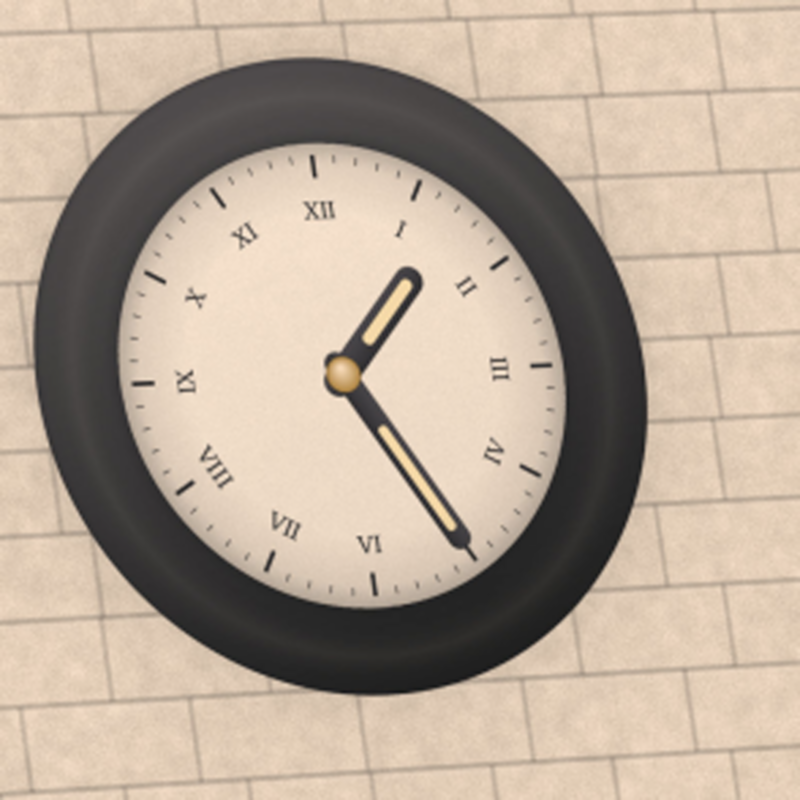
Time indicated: 1:25
